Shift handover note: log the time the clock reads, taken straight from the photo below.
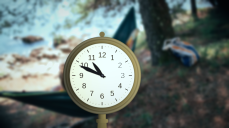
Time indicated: 10:49
